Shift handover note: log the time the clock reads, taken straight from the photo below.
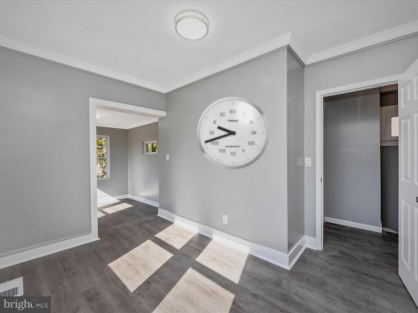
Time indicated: 9:42
